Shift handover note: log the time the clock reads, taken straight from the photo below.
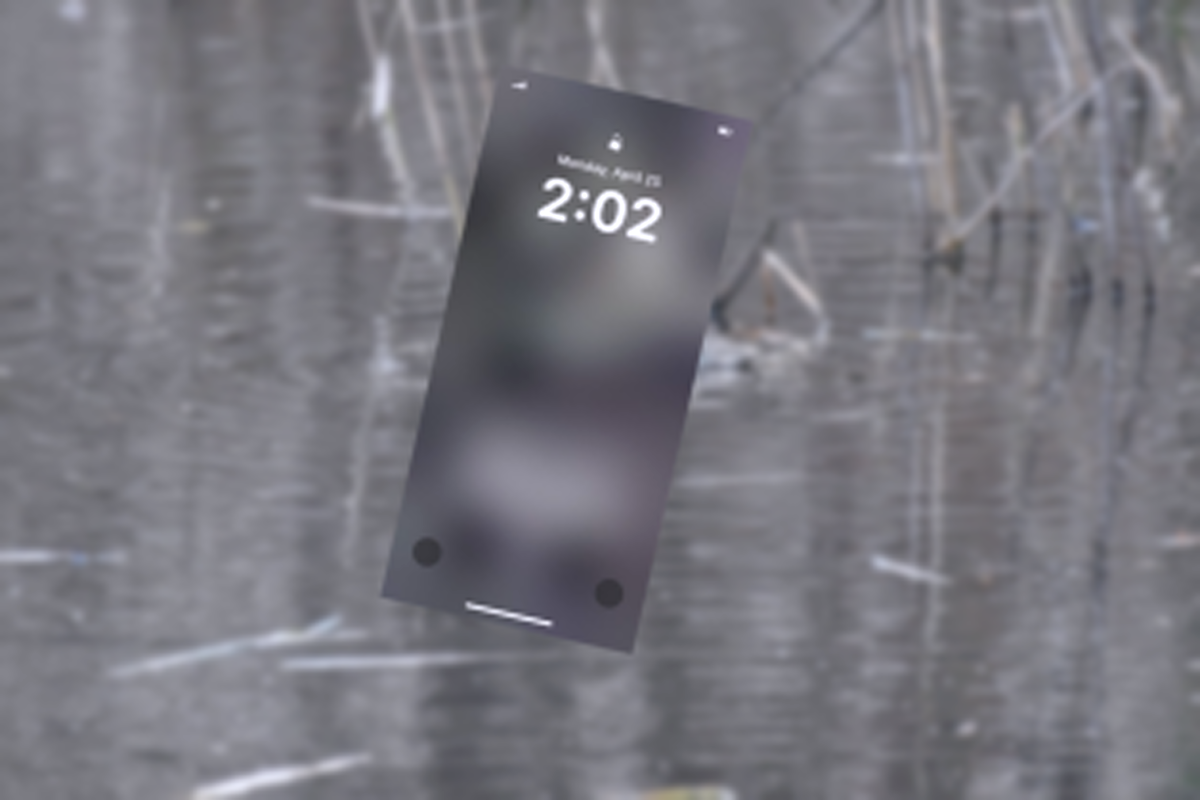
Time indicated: 2:02
